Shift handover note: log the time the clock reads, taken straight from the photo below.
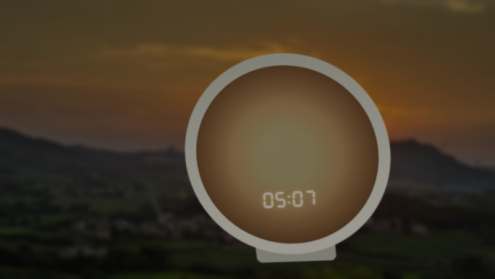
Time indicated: 5:07
